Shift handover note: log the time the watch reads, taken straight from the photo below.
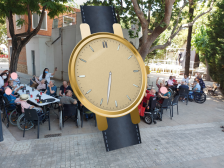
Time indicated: 6:33
